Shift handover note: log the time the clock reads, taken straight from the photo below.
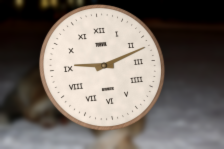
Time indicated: 9:12
